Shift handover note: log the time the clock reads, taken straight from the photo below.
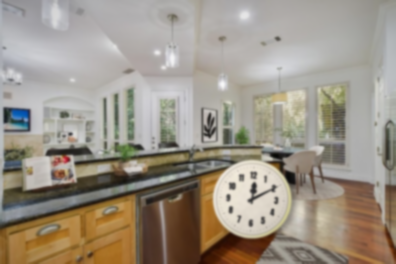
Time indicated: 12:10
